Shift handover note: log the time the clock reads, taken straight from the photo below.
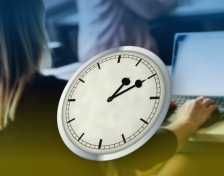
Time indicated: 1:10
